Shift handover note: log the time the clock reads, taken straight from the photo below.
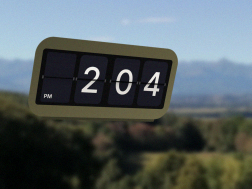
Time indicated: 2:04
